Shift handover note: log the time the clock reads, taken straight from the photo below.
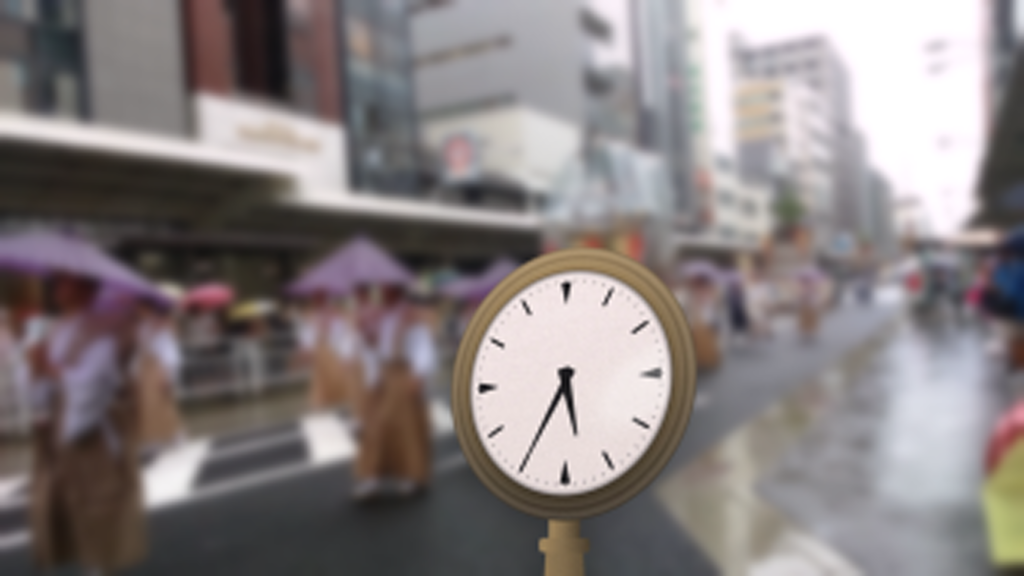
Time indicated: 5:35
